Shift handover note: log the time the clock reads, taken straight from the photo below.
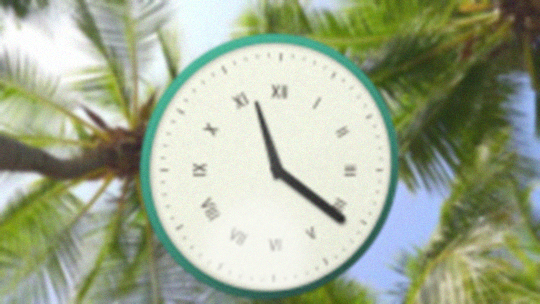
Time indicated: 11:21
